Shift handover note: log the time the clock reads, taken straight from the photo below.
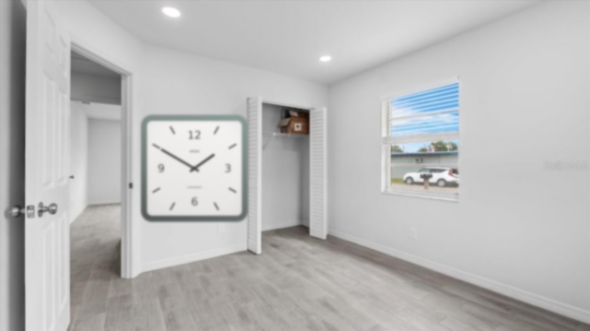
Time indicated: 1:50
